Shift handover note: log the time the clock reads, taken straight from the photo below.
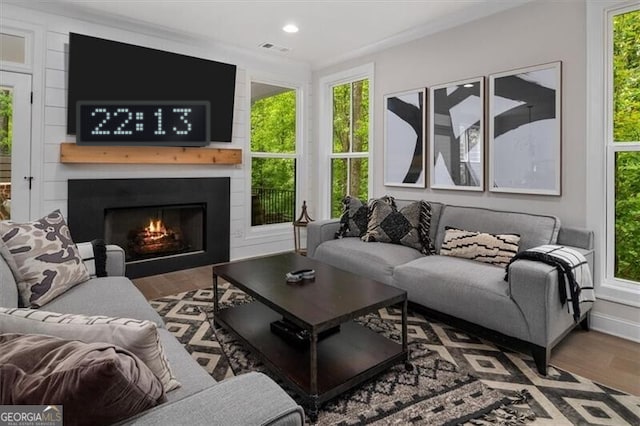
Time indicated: 22:13
